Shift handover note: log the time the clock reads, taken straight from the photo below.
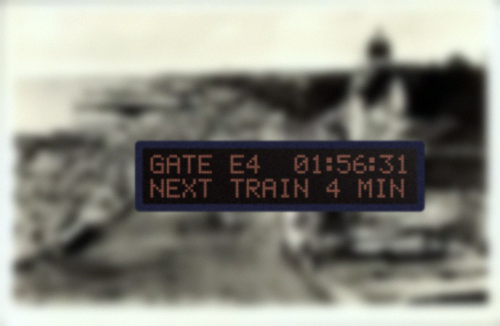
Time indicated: 1:56:31
